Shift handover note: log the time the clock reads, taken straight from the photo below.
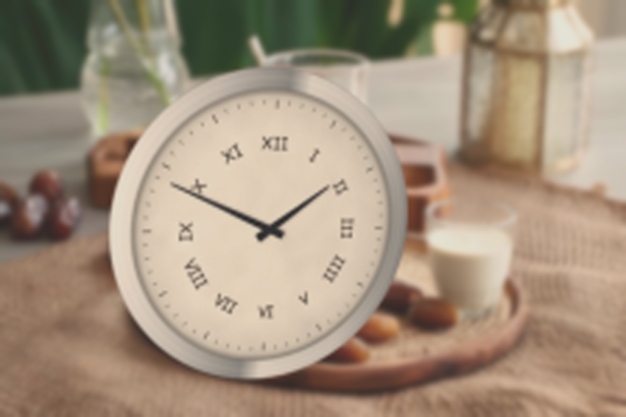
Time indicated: 1:49
